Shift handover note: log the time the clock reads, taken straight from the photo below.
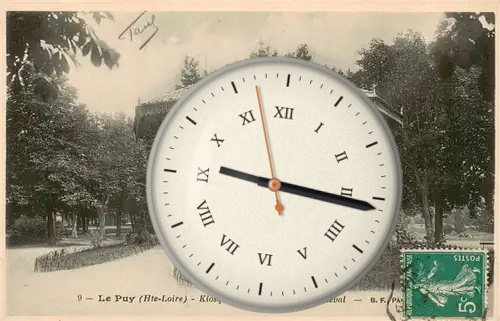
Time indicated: 9:15:57
